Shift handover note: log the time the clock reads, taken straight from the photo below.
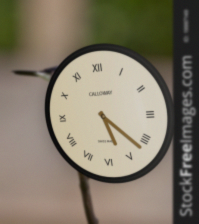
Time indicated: 5:22
